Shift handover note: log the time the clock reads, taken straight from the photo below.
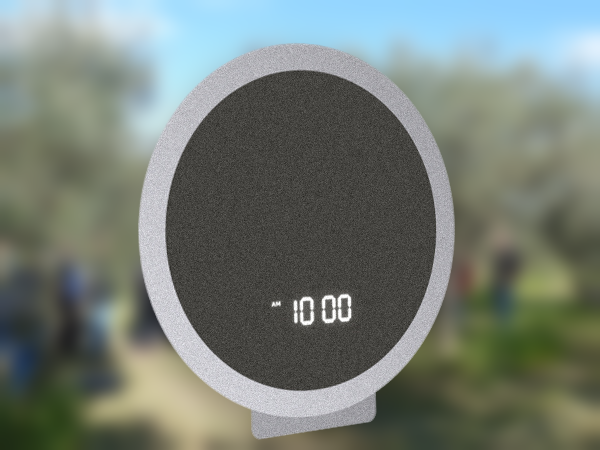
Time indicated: 10:00
